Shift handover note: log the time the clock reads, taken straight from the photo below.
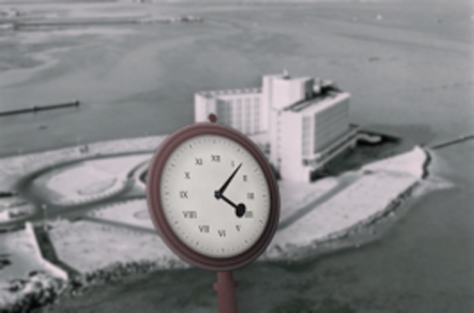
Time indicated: 4:07
